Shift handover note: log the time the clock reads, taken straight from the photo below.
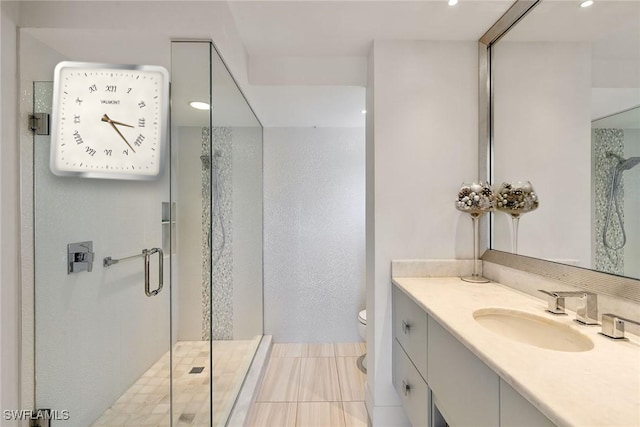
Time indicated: 3:23
